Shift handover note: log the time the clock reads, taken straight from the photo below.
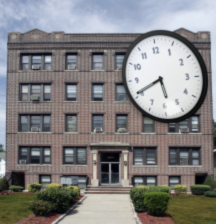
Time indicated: 5:41
